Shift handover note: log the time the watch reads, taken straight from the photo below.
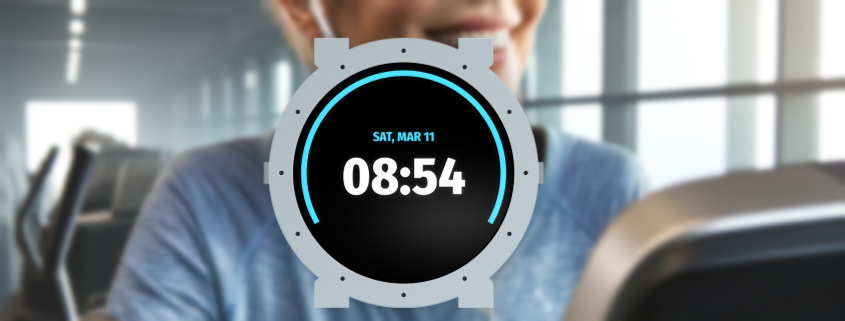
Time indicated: 8:54
